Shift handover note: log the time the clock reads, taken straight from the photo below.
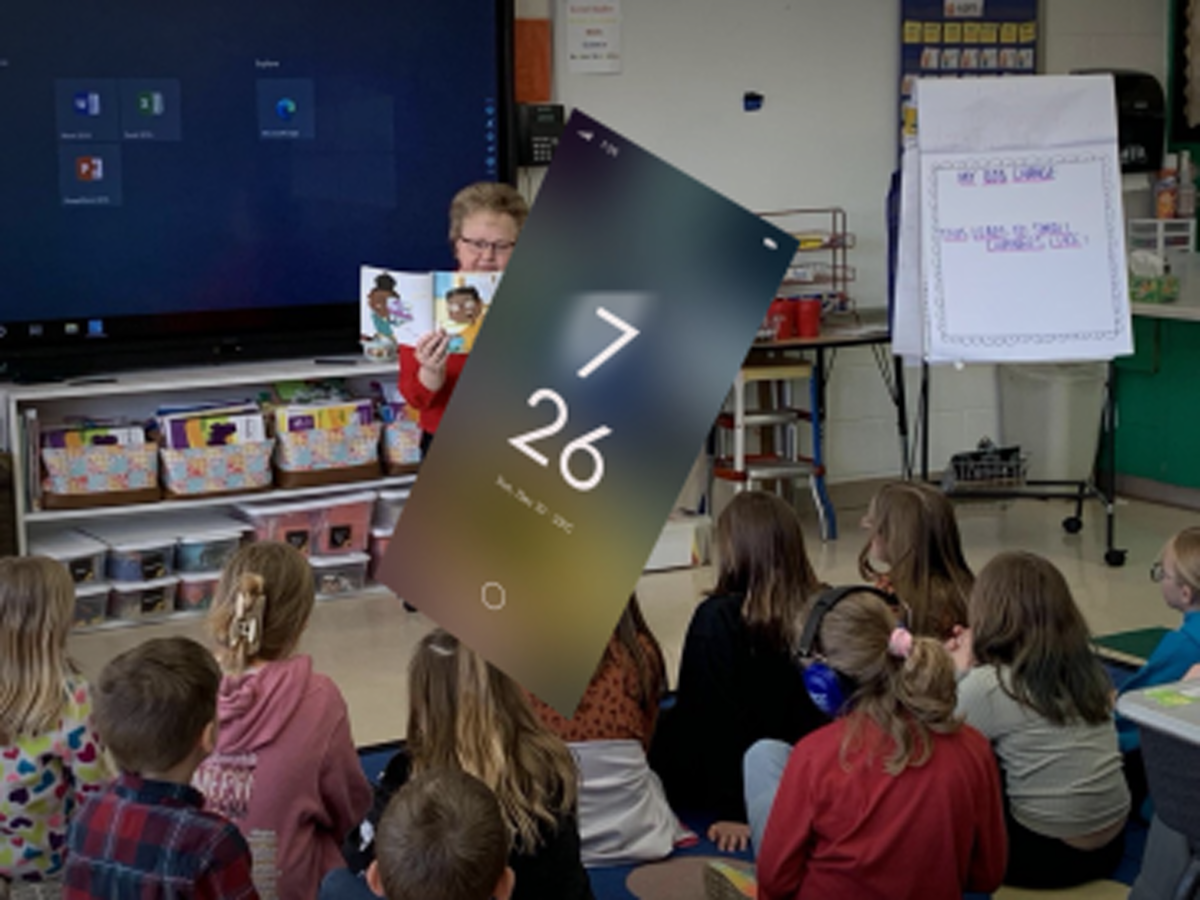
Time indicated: 7:26
